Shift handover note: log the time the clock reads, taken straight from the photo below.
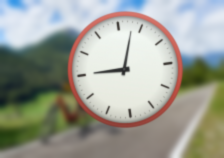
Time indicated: 9:03
